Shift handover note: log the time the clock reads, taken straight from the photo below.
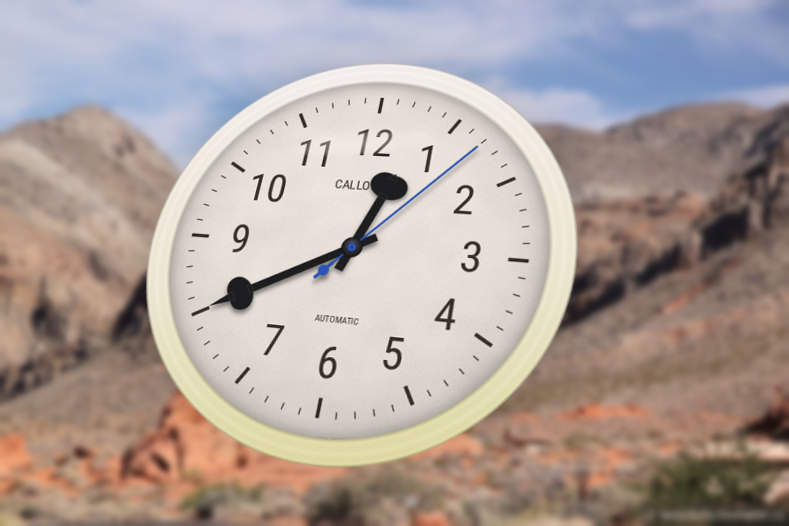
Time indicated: 12:40:07
